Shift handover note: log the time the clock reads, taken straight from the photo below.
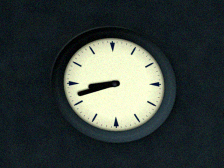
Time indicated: 8:42
